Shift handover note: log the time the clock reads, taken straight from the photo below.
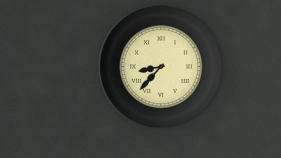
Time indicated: 8:37
